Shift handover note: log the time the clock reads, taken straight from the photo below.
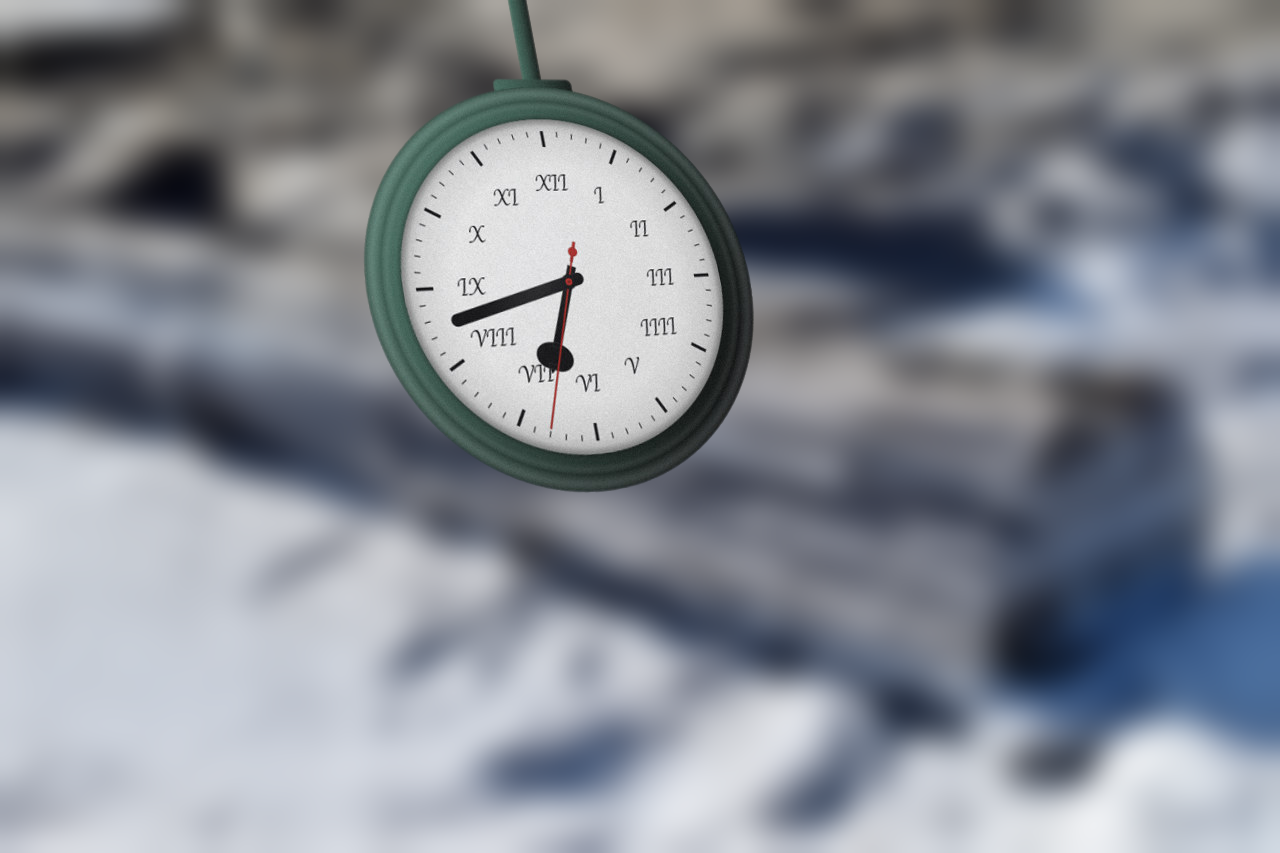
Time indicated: 6:42:33
